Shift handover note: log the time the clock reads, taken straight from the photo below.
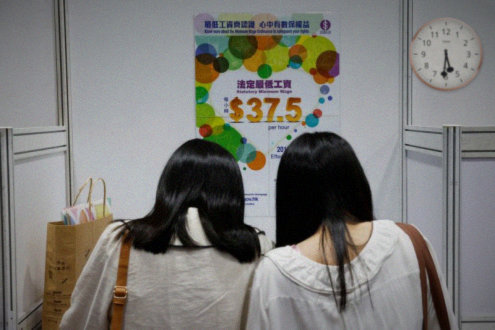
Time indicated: 5:31
